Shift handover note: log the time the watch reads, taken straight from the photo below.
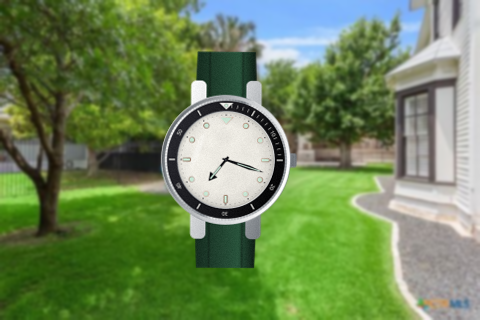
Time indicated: 7:18
